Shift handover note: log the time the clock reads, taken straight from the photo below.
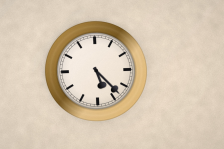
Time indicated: 5:23
